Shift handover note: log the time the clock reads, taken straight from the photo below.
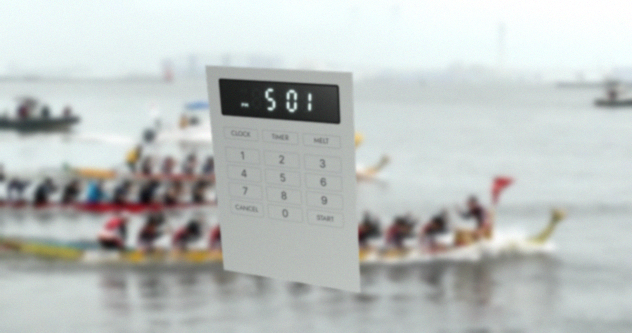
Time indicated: 5:01
